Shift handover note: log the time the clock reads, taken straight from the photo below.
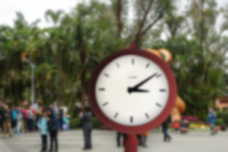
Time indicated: 3:09
